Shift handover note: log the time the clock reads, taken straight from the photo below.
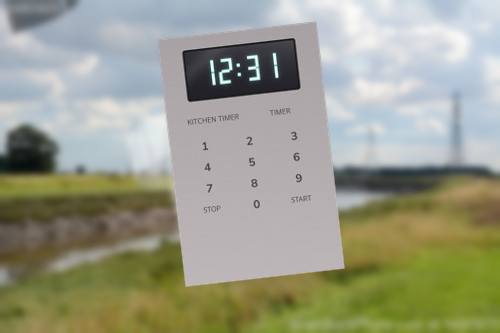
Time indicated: 12:31
